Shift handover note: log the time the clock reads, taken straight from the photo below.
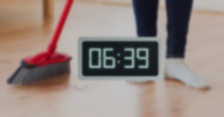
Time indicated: 6:39
